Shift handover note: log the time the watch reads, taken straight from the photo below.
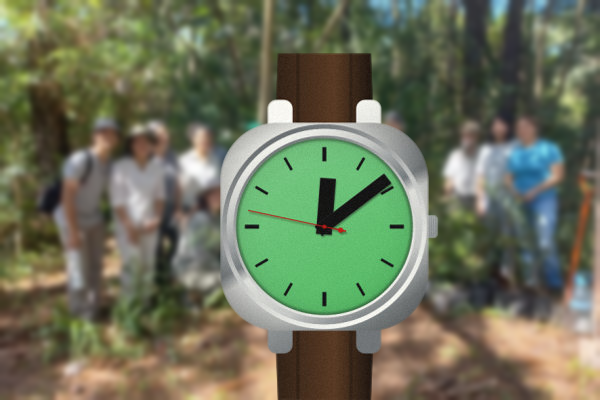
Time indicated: 12:08:47
